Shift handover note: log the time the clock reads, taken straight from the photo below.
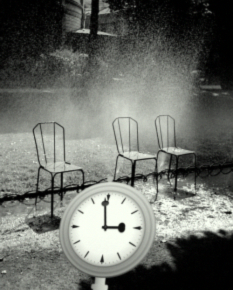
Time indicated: 2:59
